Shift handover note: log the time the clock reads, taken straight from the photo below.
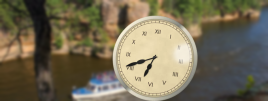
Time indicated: 6:41
